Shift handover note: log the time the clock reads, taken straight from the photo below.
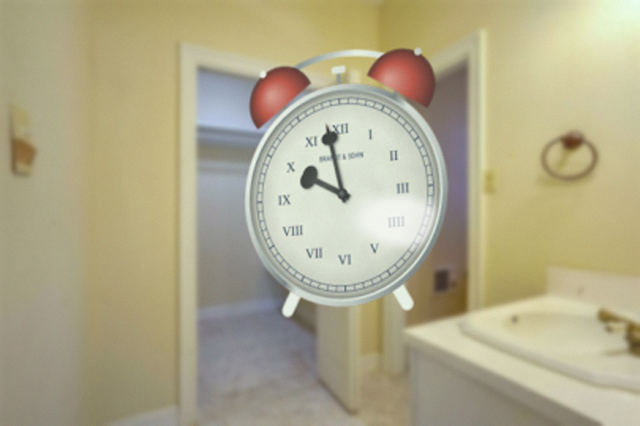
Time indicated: 9:58
